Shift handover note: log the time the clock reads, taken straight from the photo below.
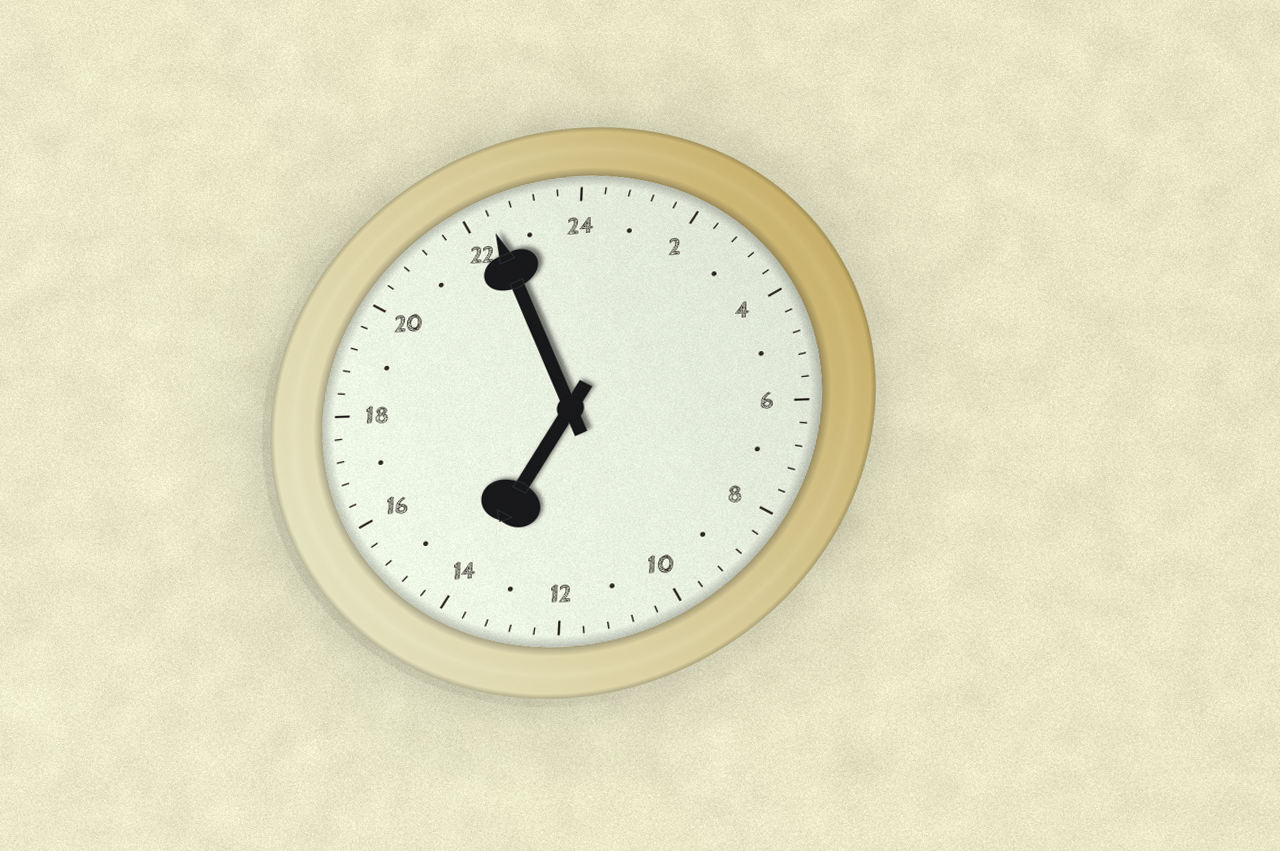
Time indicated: 13:56
